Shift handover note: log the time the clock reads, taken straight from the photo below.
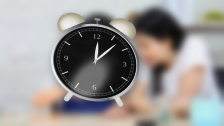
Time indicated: 12:07
